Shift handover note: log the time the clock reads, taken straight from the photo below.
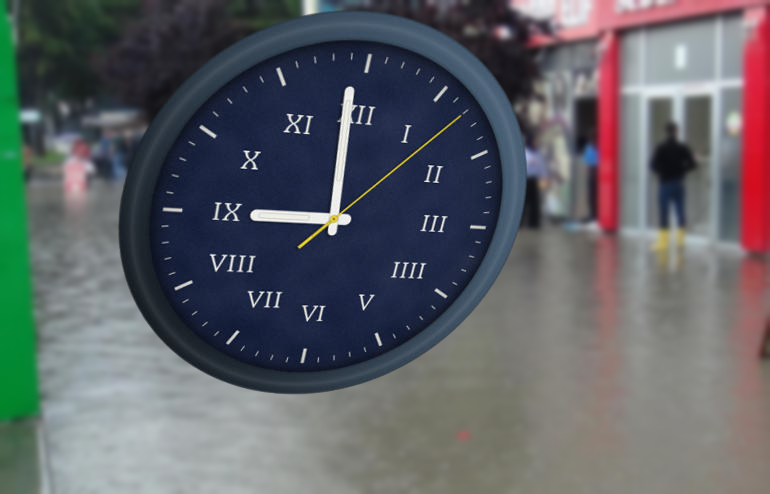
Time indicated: 8:59:07
